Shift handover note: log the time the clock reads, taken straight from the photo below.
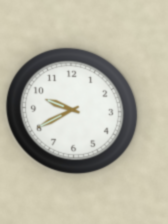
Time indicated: 9:40
